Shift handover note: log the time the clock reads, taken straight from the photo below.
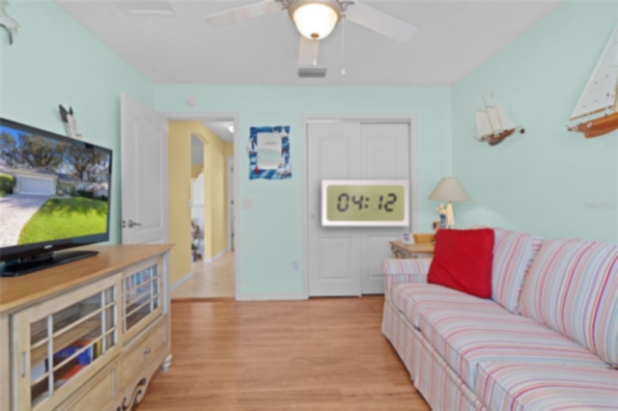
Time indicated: 4:12
